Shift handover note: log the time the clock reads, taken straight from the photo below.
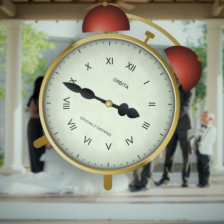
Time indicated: 2:44
